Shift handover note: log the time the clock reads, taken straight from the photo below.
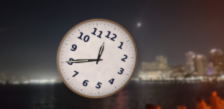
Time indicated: 11:40
